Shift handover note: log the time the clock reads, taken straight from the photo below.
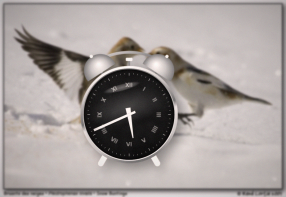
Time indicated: 5:41
